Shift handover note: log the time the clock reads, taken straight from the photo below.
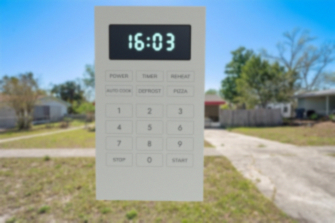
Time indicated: 16:03
